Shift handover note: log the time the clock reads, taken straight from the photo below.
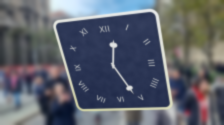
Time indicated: 12:26
